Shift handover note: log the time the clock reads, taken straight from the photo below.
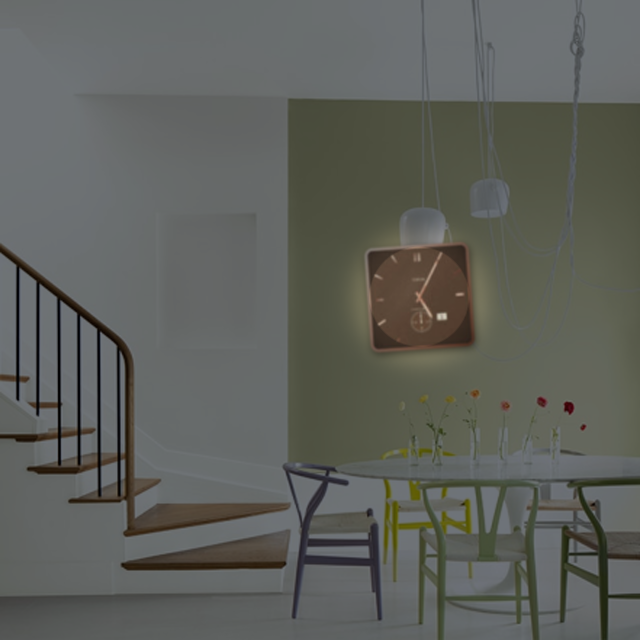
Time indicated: 5:05
